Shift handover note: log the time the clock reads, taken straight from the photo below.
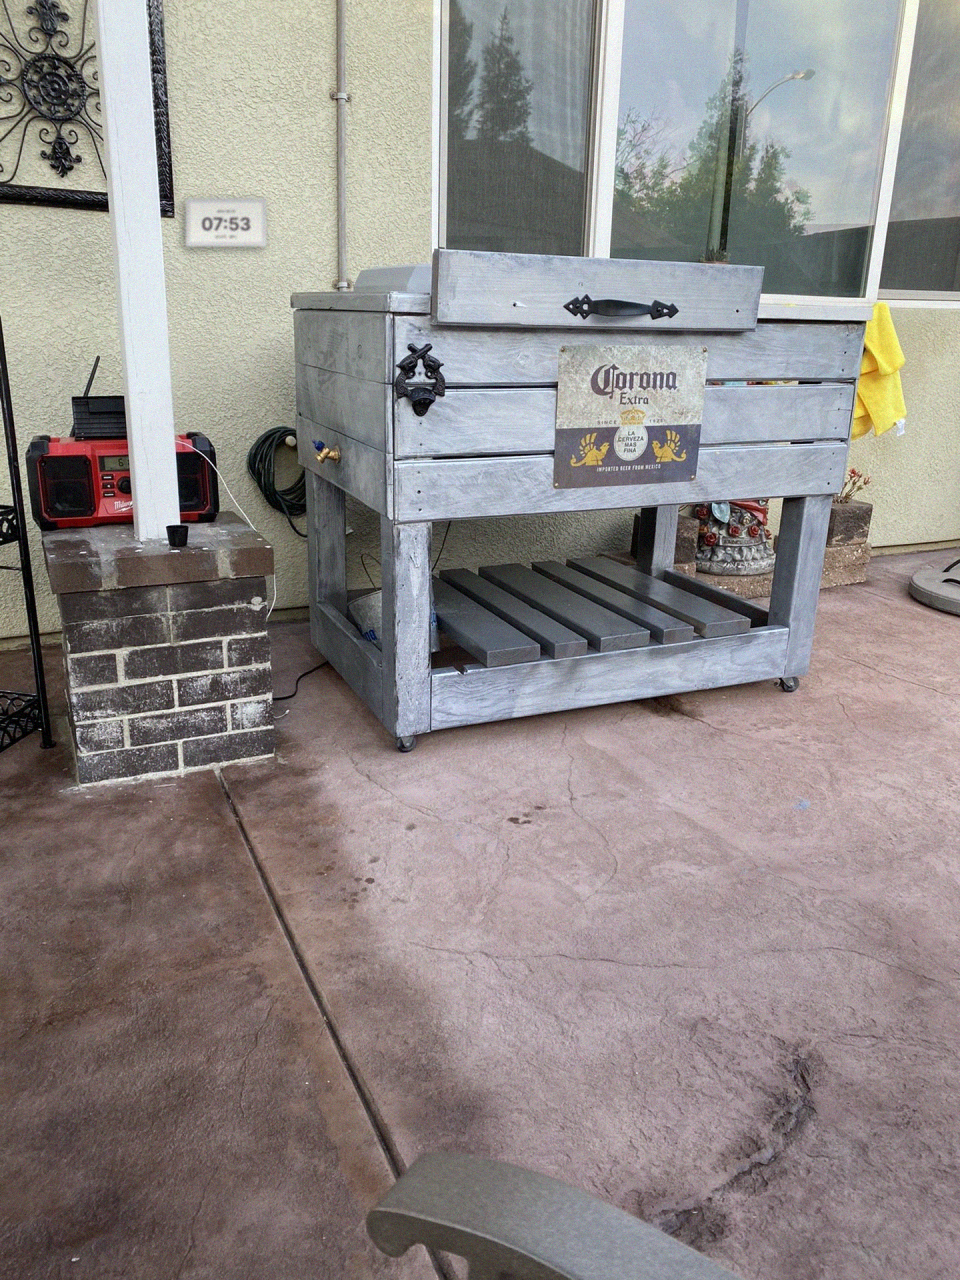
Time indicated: 7:53
